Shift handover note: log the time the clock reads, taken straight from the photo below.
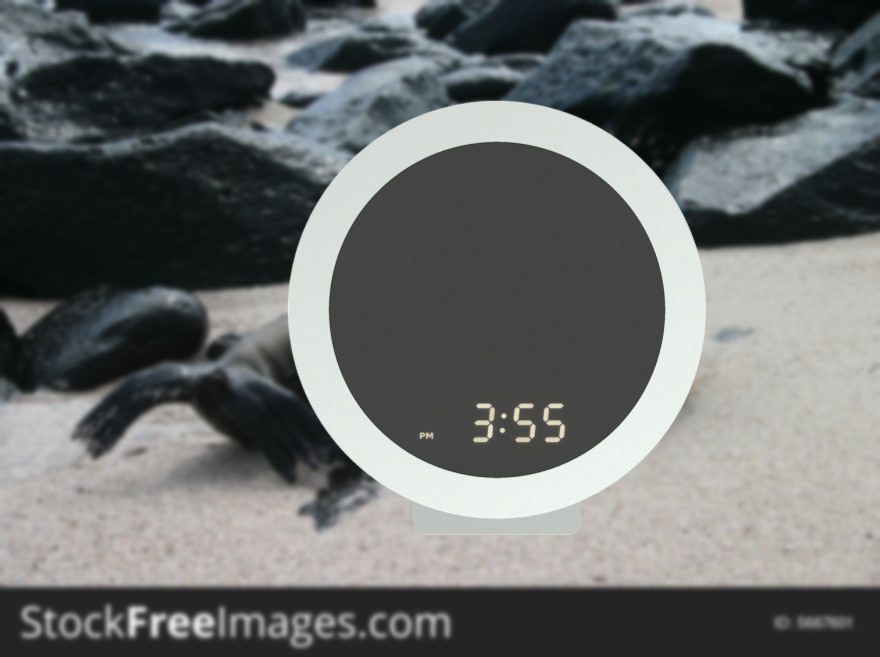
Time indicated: 3:55
